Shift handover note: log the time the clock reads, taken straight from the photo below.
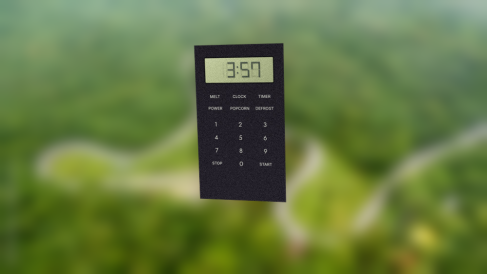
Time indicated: 3:57
